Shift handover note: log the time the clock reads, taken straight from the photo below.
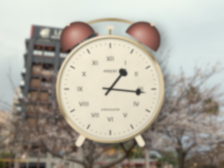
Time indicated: 1:16
